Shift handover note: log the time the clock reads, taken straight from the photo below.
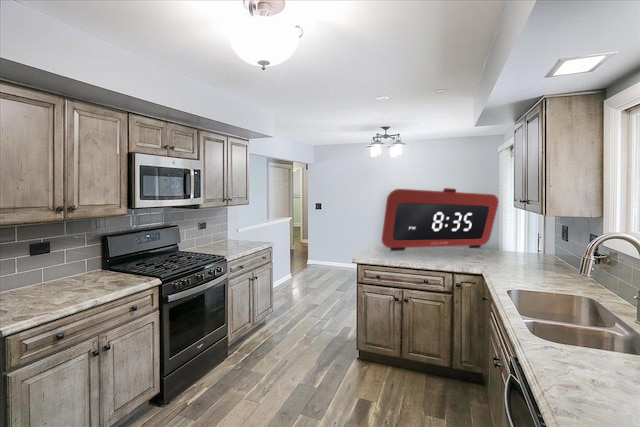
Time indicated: 8:35
